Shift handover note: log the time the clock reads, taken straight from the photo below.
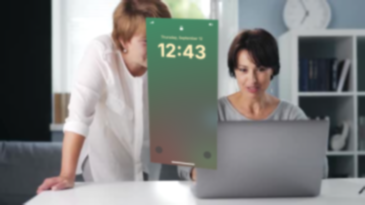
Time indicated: 12:43
